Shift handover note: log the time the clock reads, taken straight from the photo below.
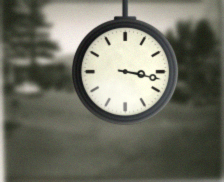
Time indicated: 3:17
